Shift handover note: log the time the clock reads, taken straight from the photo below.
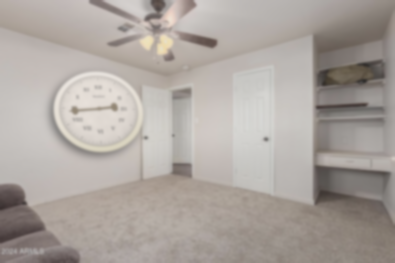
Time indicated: 2:44
